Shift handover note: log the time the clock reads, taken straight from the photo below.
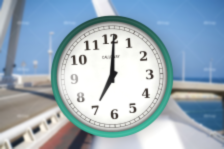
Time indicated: 7:01
